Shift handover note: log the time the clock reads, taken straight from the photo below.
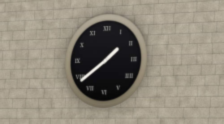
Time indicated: 1:39
